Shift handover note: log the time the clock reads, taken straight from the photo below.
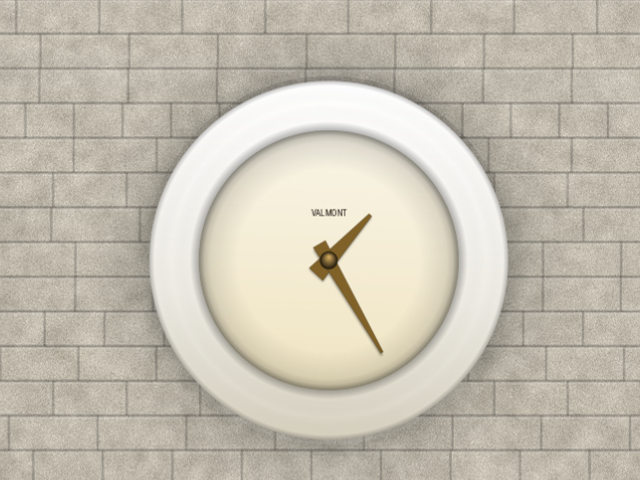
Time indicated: 1:25
